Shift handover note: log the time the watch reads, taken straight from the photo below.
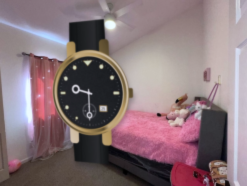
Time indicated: 9:30
